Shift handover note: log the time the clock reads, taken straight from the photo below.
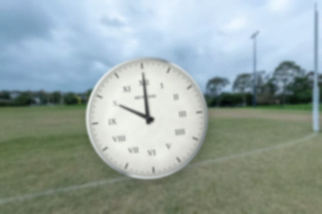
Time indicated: 10:00
